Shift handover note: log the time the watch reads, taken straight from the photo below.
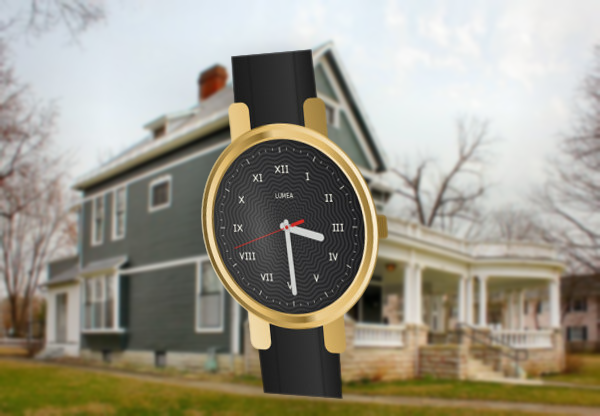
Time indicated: 3:29:42
